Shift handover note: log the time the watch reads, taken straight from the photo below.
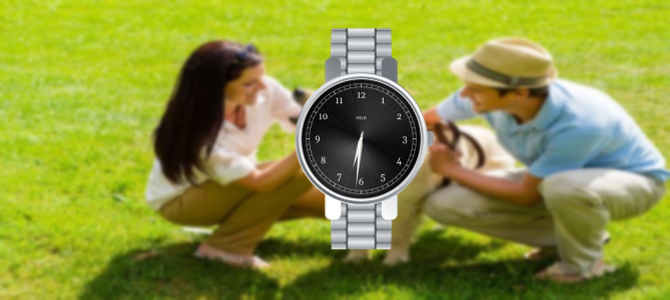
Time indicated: 6:31
